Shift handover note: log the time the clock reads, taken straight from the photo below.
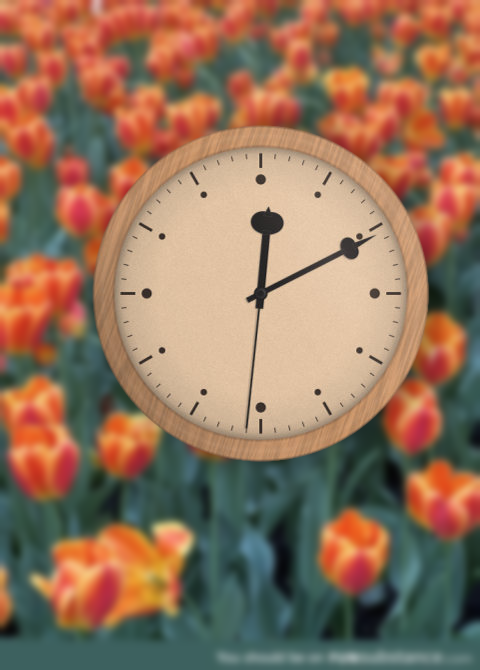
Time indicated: 12:10:31
